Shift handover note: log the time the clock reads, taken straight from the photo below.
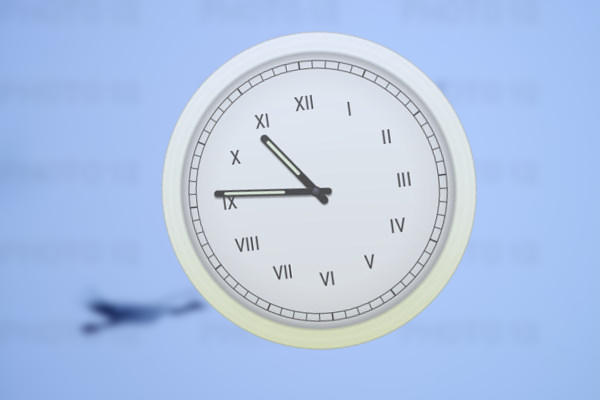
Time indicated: 10:46
